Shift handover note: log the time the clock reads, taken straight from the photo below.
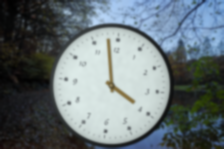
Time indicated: 3:58
